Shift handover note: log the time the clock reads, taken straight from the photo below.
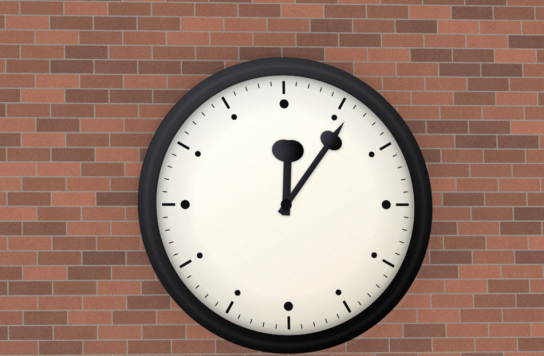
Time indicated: 12:06
